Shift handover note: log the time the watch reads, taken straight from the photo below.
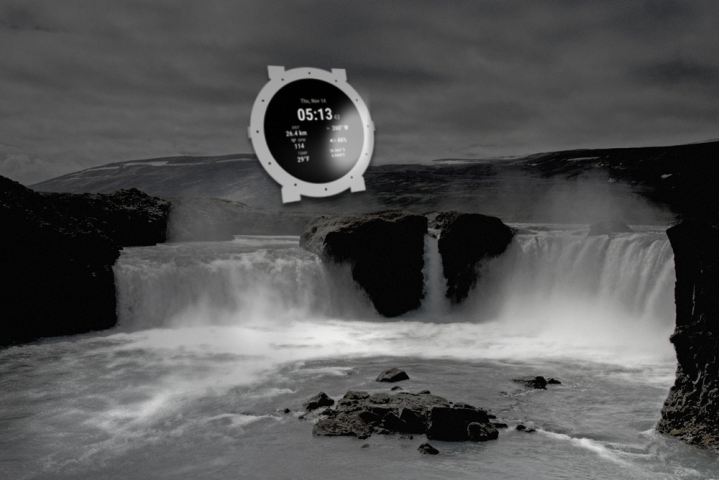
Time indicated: 5:13
